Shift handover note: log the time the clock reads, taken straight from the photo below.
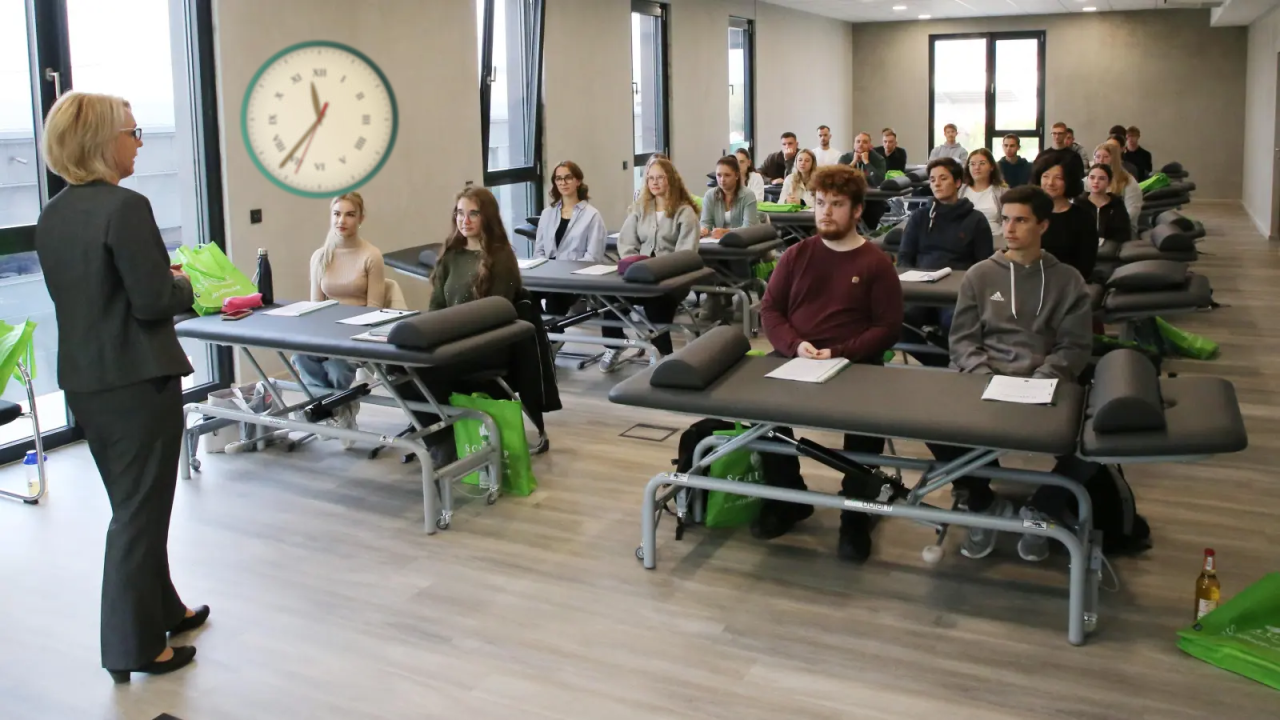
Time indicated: 11:36:34
